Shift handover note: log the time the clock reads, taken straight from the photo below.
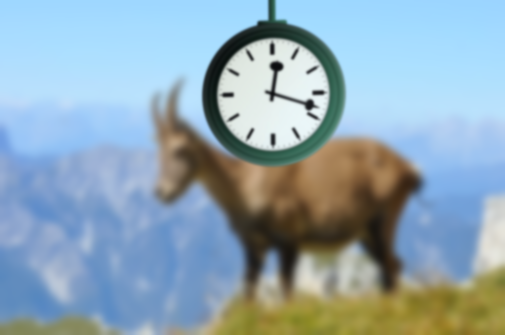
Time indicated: 12:18
